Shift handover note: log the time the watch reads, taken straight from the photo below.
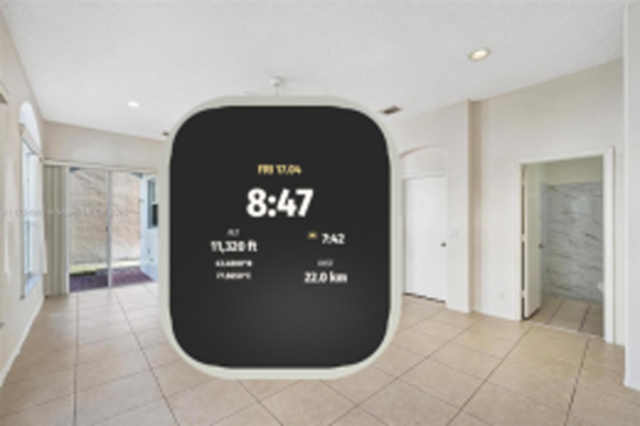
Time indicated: 8:47
